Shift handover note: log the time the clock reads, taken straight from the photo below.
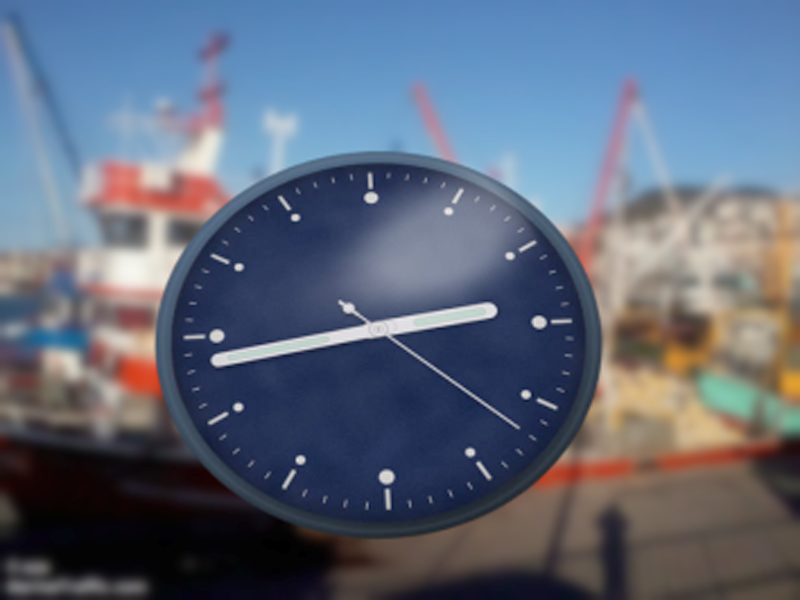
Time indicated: 2:43:22
